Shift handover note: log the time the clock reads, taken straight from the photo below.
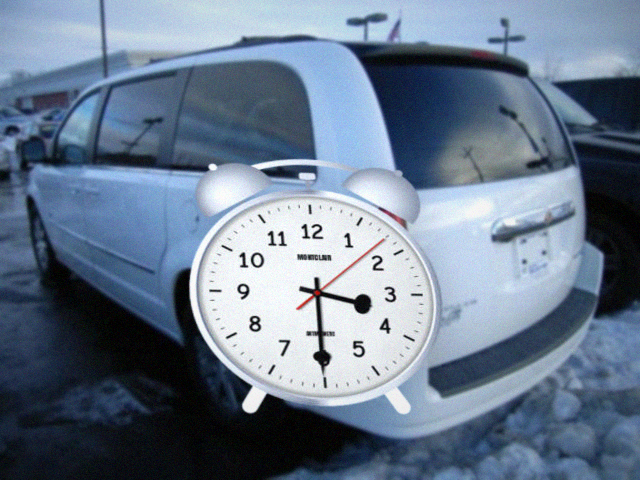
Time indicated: 3:30:08
